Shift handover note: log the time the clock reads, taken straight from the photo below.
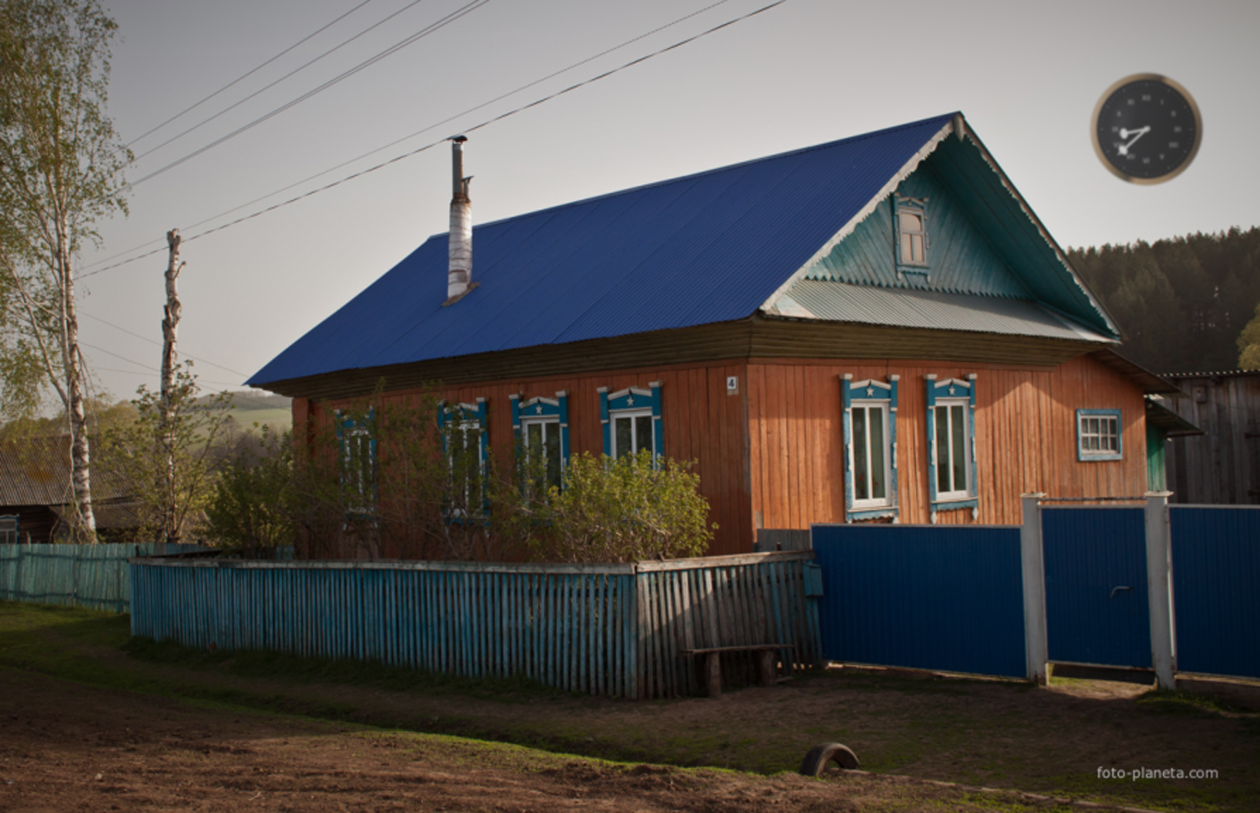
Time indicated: 8:38
